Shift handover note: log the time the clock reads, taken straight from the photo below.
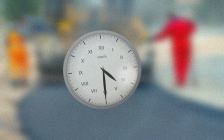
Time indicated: 4:30
